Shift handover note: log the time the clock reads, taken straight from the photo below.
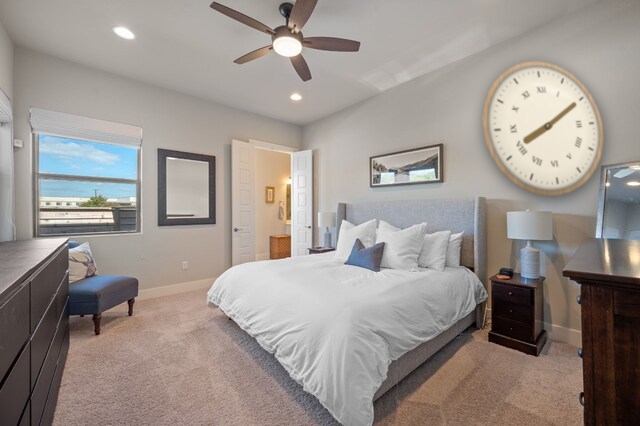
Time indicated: 8:10
